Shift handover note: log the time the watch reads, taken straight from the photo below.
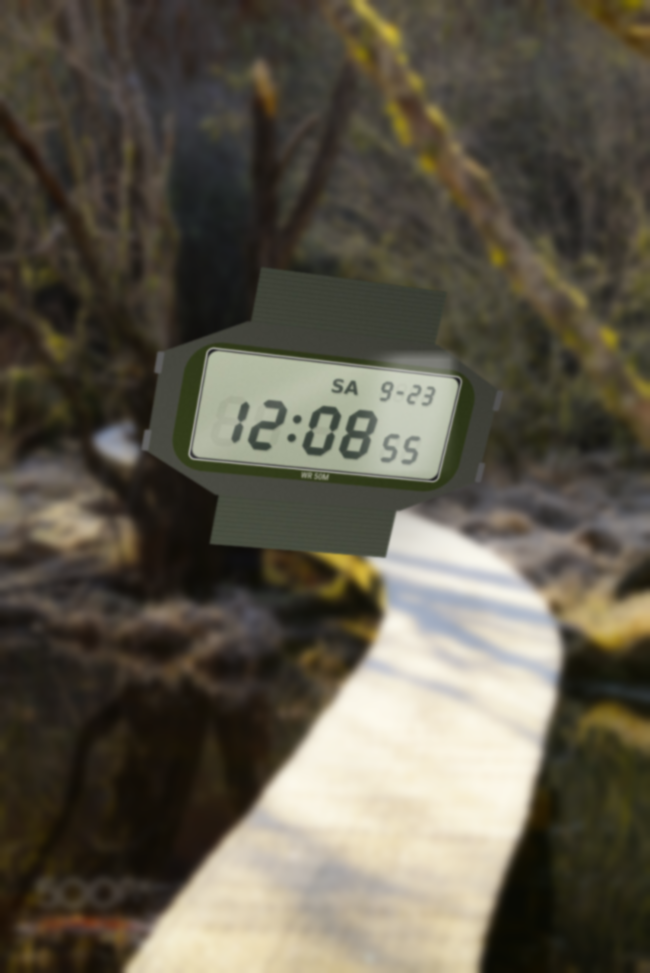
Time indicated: 12:08:55
